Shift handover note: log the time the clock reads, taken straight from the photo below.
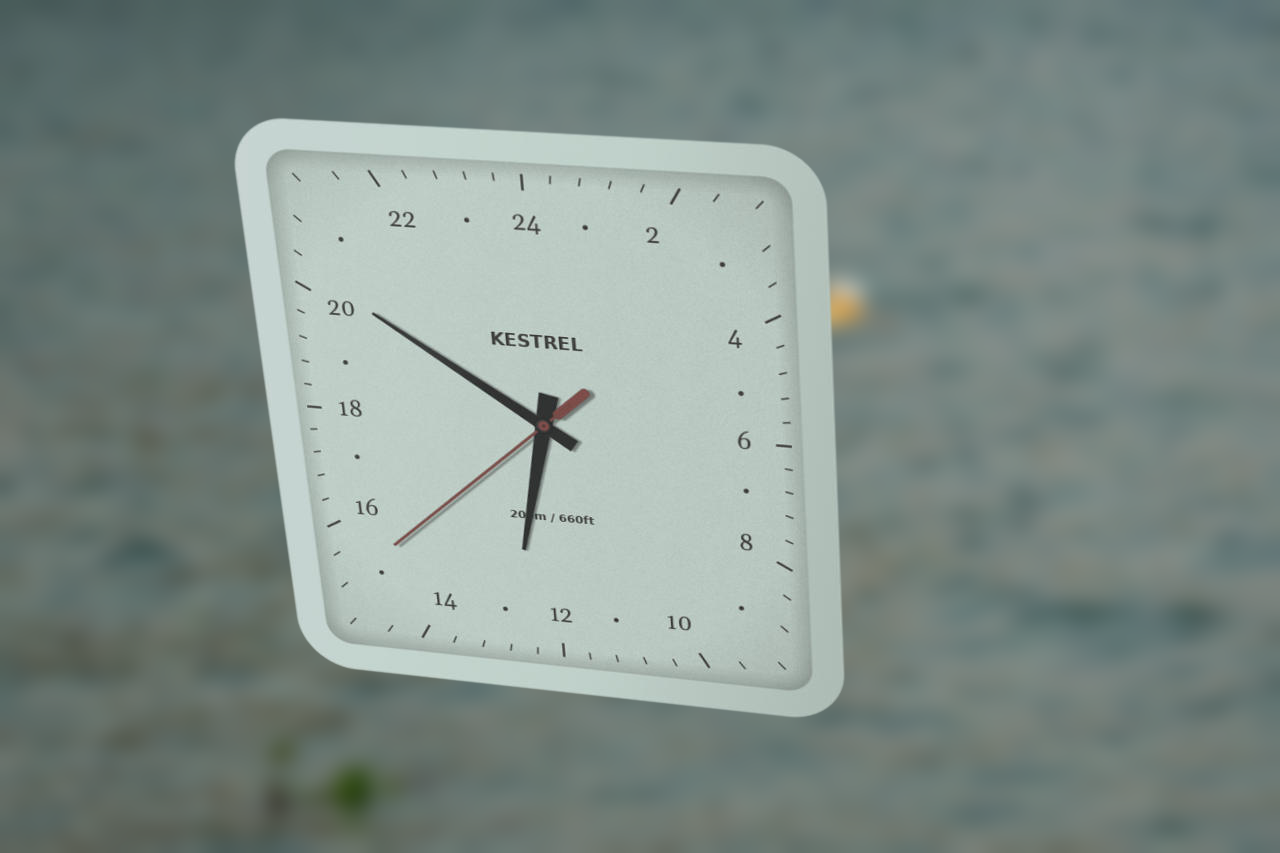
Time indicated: 12:50:38
